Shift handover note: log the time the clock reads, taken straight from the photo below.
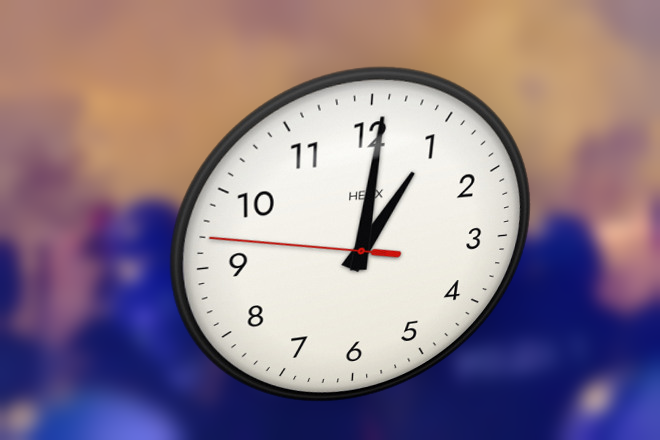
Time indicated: 1:00:47
